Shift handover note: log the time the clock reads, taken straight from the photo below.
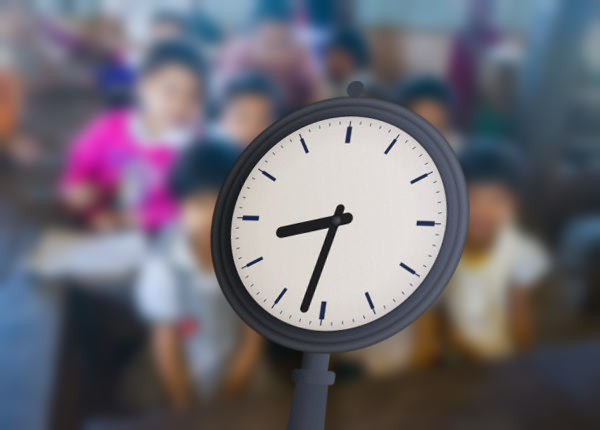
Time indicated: 8:32
